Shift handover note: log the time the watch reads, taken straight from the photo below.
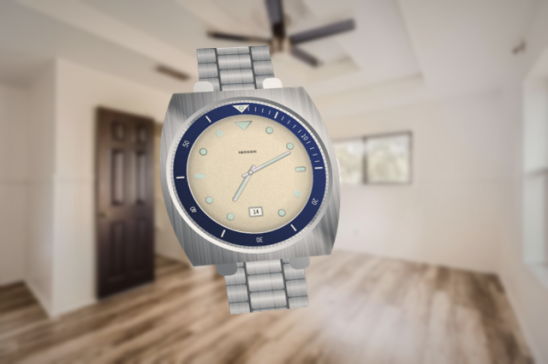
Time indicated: 7:11
